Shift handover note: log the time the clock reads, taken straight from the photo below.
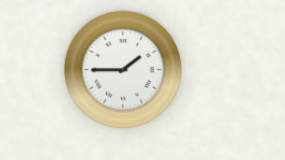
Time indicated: 1:45
